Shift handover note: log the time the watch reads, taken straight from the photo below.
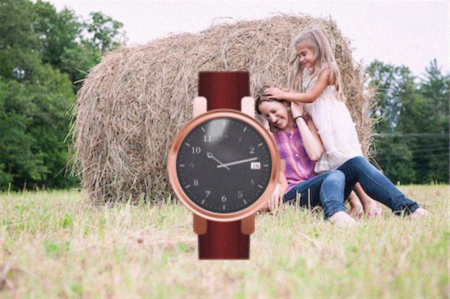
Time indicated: 10:13
